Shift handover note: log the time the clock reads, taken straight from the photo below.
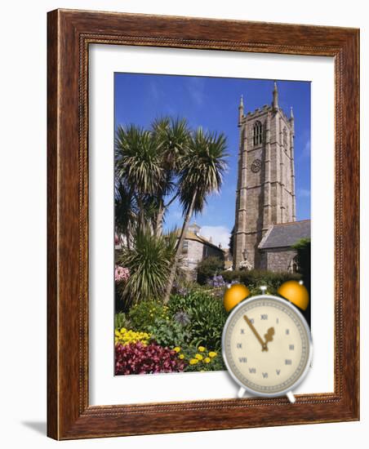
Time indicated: 12:54
